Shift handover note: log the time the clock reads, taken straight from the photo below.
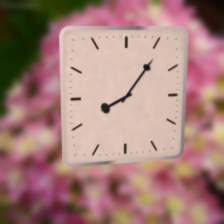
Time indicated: 8:06
